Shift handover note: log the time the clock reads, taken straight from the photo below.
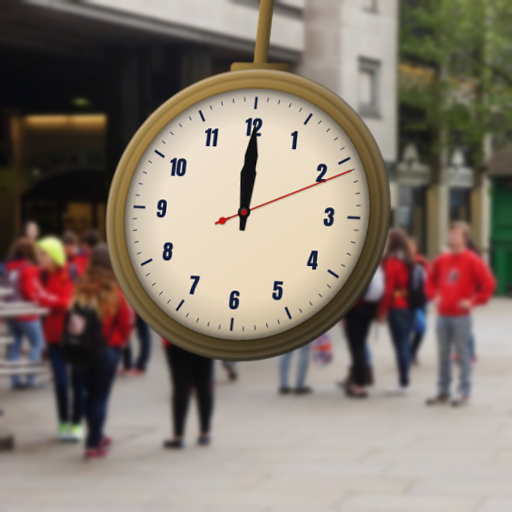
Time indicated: 12:00:11
